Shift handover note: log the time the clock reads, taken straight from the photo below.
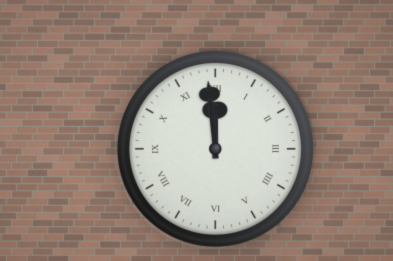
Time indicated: 11:59
